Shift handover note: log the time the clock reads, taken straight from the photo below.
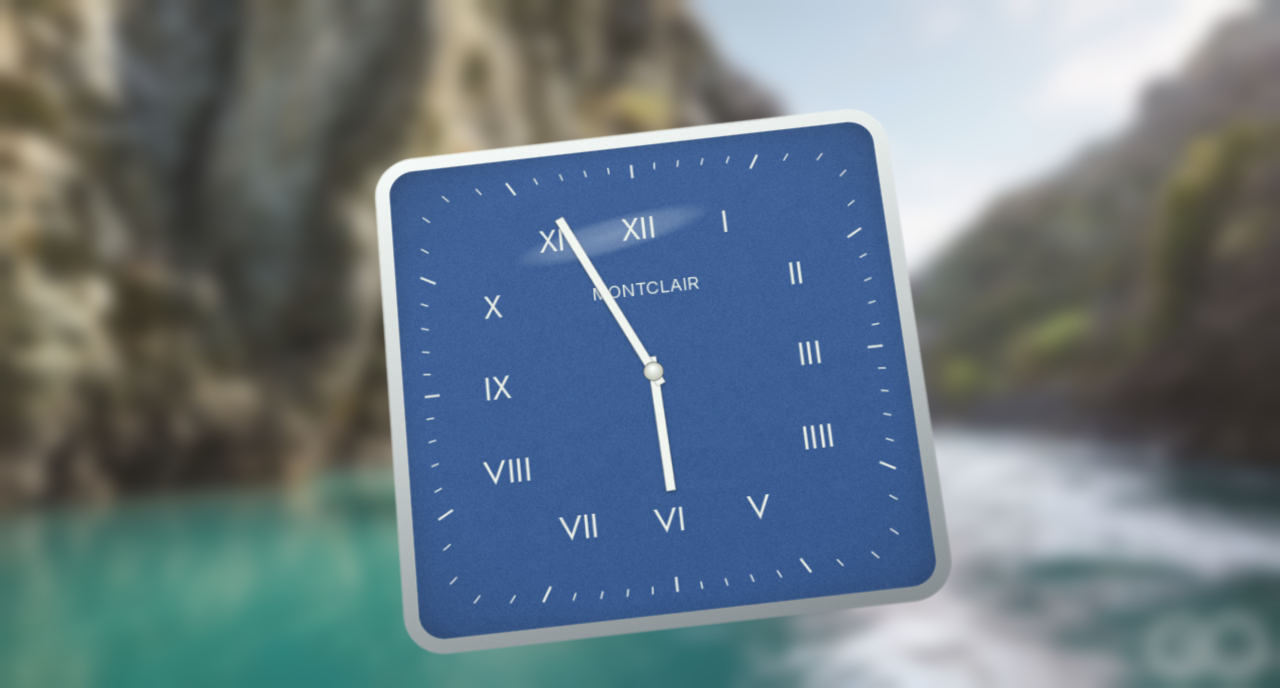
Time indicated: 5:56
